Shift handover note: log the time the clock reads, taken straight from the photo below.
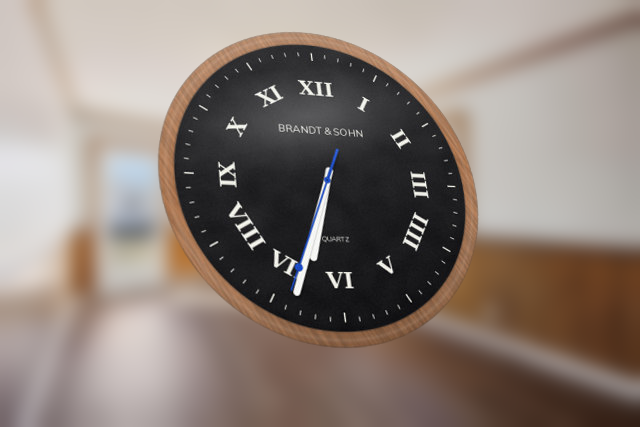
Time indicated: 6:33:34
